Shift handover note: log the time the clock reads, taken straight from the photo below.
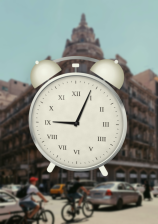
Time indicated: 9:04
